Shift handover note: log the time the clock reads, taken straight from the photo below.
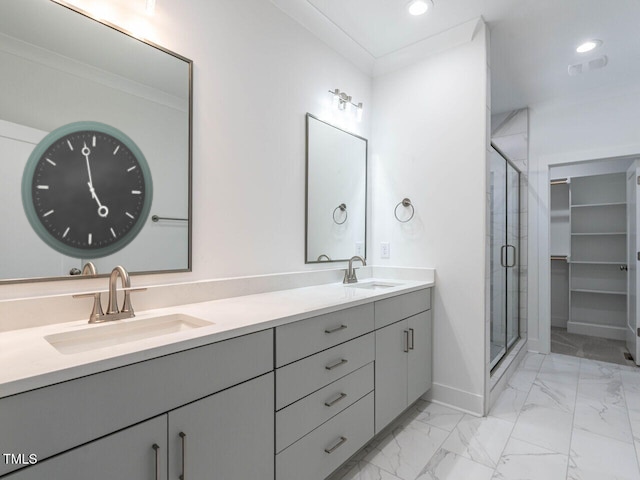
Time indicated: 4:58
